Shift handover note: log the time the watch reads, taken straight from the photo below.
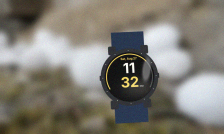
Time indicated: 11:32
